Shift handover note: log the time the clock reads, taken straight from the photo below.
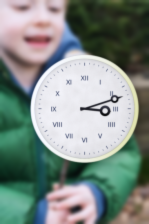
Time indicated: 3:12
